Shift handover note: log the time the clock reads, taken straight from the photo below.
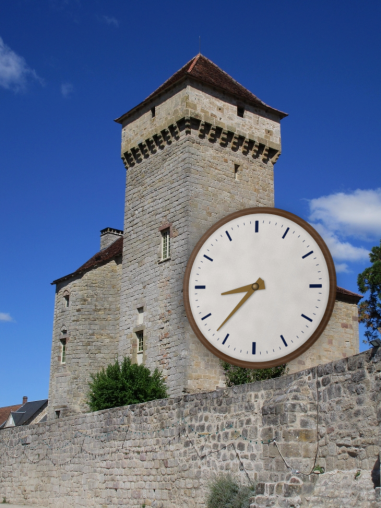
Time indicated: 8:37
